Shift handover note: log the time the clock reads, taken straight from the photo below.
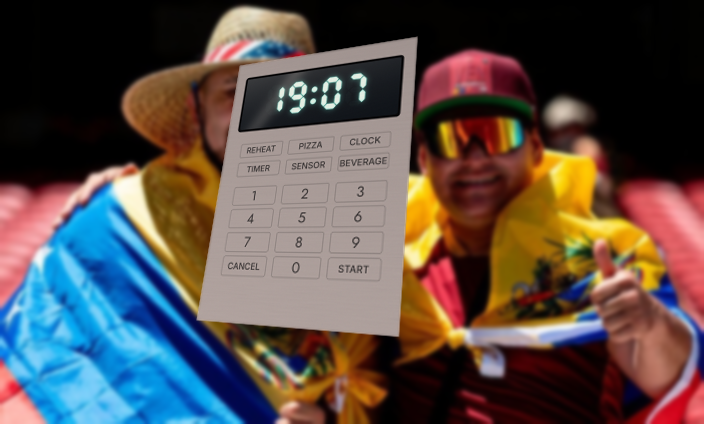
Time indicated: 19:07
